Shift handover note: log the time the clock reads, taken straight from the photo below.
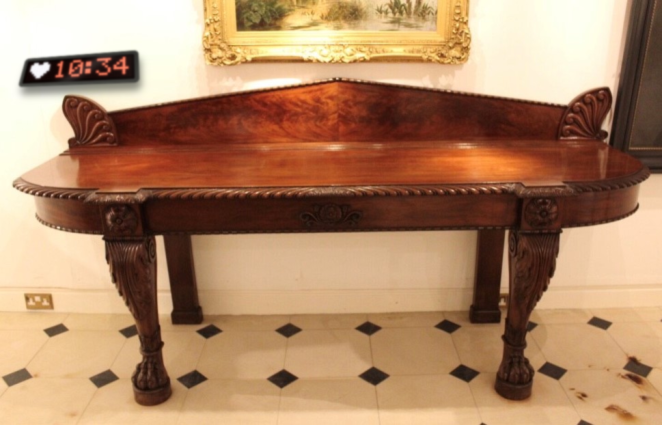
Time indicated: 10:34
